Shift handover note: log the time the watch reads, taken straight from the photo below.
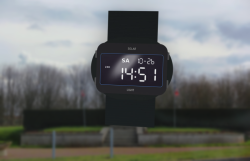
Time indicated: 14:51
